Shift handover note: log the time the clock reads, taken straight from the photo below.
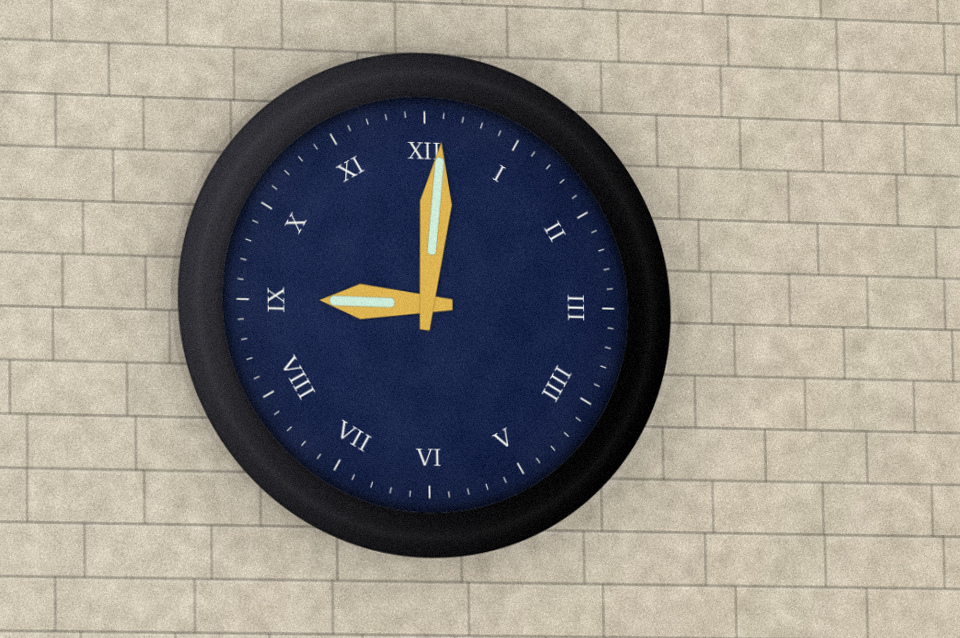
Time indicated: 9:01
